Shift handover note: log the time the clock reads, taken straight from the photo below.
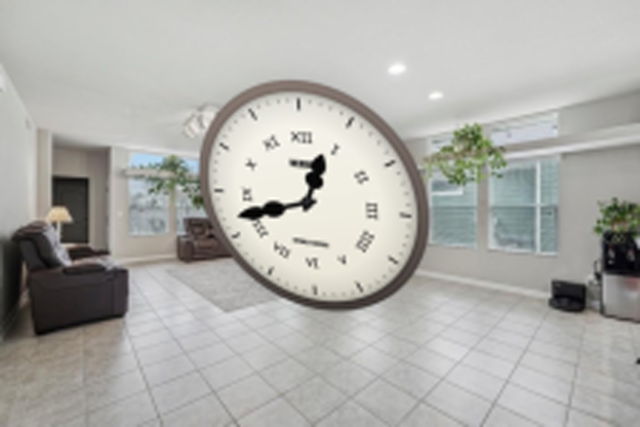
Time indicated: 12:42
